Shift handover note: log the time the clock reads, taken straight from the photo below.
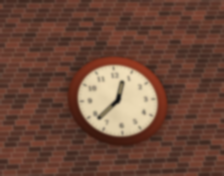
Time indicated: 12:38
